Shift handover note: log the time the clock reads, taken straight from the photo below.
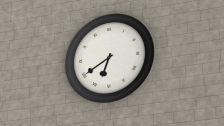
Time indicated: 6:40
